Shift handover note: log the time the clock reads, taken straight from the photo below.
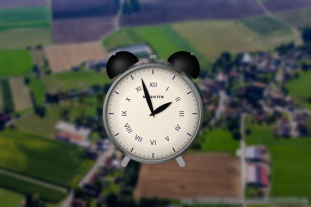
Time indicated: 1:57
